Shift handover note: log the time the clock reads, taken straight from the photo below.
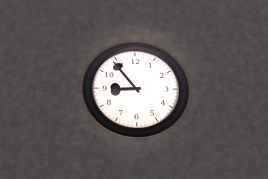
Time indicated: 8:54
